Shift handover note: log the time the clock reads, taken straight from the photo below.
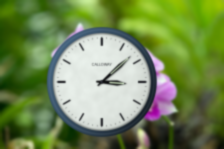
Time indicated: 3:08
